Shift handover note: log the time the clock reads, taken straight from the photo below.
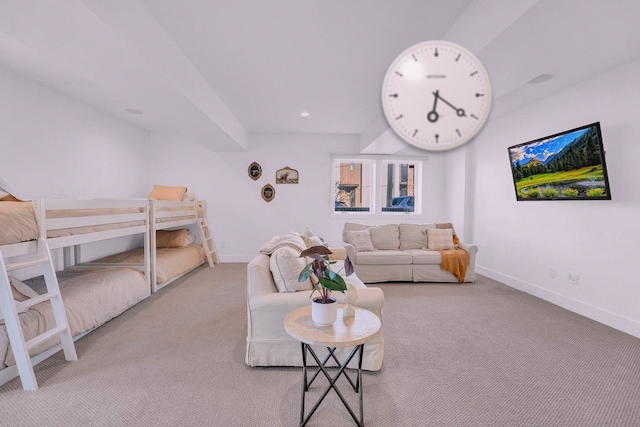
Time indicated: 6:21
